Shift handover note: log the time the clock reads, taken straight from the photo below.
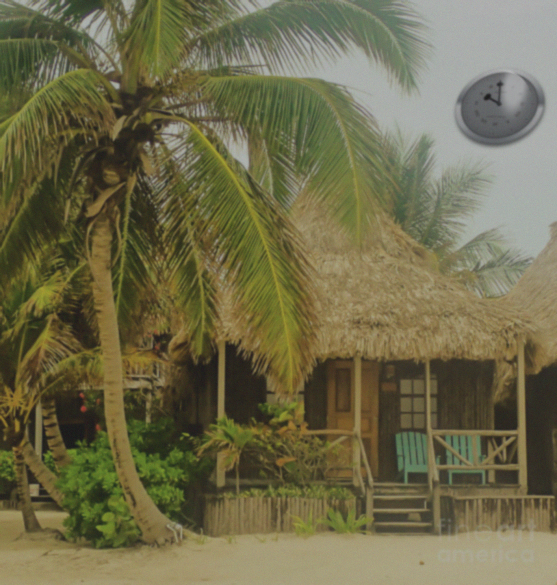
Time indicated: 9:59
